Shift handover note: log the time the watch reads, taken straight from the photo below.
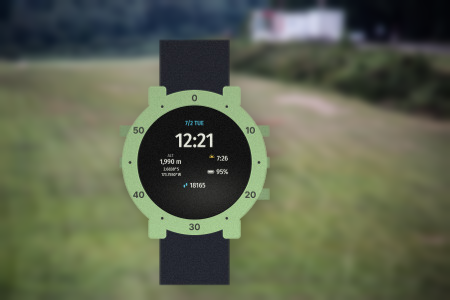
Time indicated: 12:21
